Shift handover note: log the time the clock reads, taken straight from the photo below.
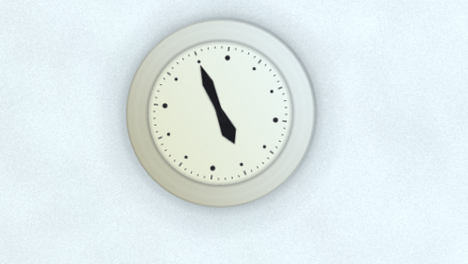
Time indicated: 4:55
